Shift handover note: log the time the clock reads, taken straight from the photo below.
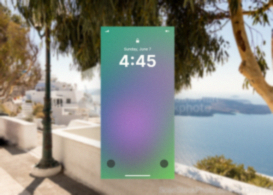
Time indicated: 4:45
